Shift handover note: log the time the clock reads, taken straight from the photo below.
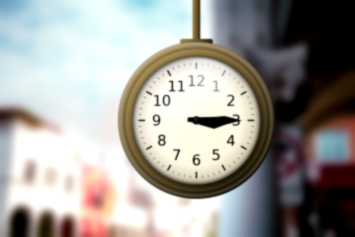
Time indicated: 3:15
